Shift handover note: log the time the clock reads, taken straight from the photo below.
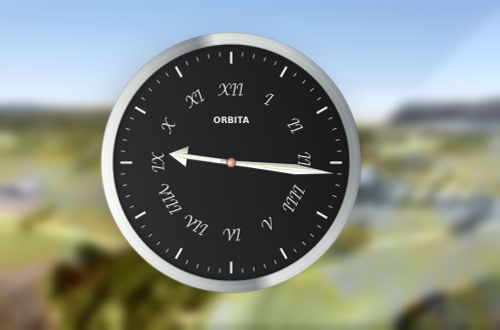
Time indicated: 9:16
